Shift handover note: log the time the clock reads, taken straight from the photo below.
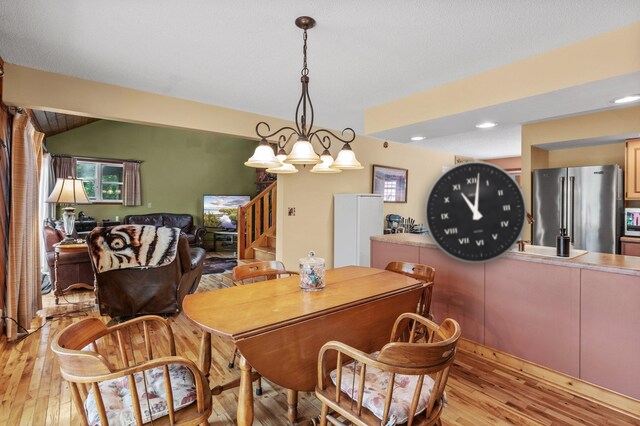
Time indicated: 11:02
